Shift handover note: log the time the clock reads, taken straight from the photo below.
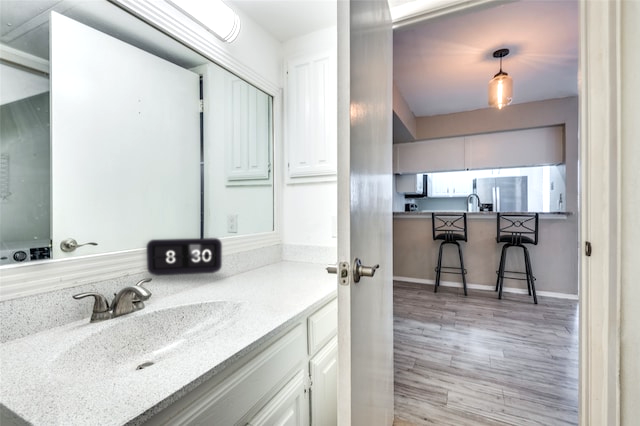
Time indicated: 8:30
